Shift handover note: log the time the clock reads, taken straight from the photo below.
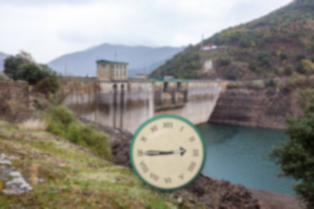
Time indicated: 2:45
